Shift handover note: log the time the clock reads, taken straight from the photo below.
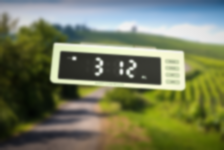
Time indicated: 3:12
